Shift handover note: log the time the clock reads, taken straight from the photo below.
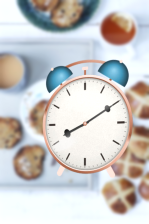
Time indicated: 8:10
